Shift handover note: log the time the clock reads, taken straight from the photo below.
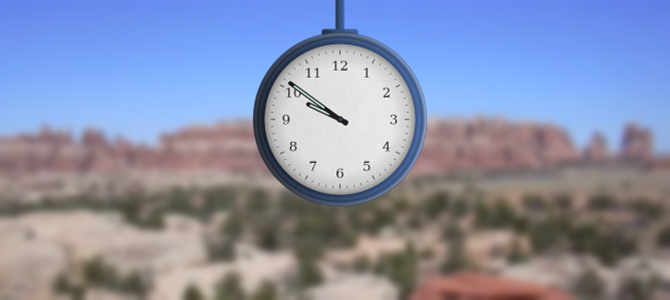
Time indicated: 9:51
